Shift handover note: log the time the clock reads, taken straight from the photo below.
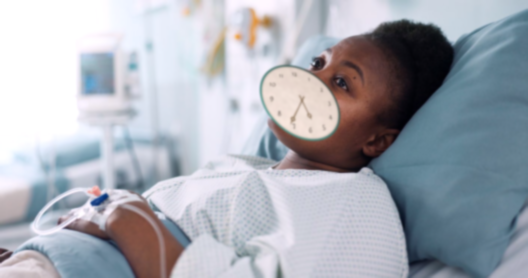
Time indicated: 5:36
